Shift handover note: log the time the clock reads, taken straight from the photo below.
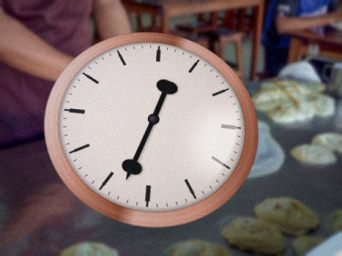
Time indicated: 12:33
